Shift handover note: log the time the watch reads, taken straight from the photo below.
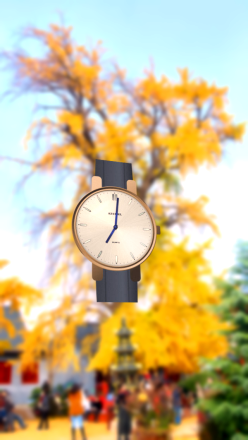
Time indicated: 7:01
